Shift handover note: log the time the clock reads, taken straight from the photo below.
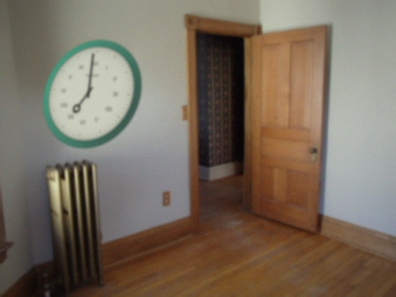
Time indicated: 6:59
